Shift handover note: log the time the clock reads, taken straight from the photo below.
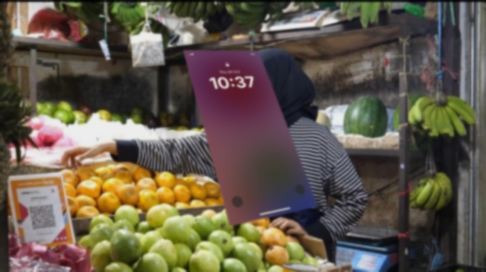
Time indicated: 10:37
